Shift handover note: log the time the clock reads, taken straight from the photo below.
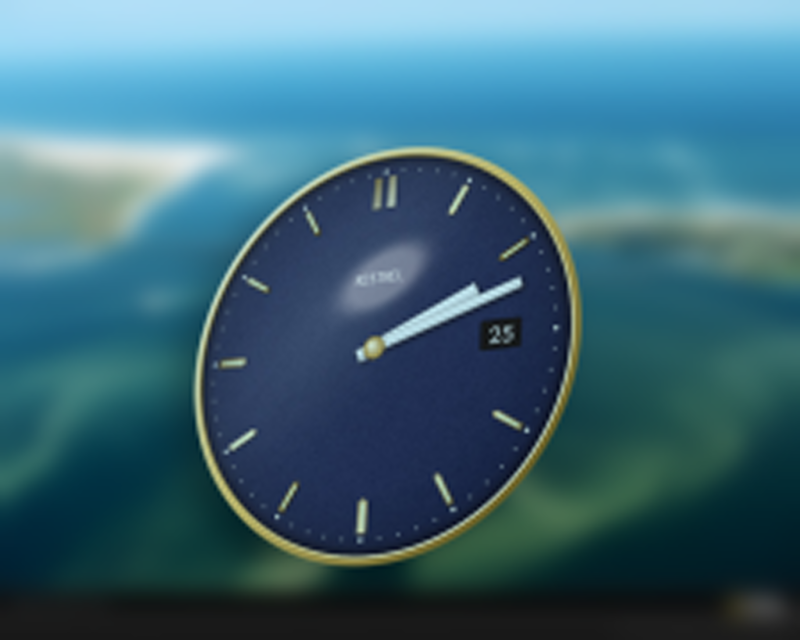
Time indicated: 2:12
